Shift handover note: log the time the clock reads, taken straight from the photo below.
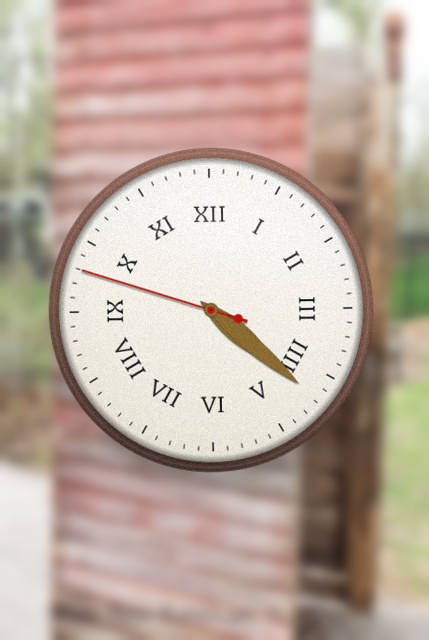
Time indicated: 4:21:48
